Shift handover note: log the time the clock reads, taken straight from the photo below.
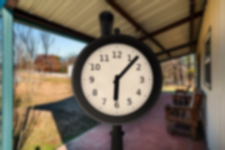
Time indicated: 6:07
